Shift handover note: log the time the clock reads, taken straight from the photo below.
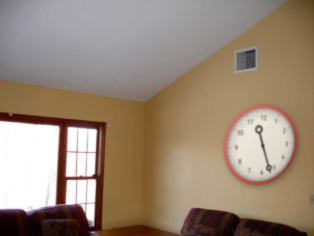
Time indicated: 11:27
